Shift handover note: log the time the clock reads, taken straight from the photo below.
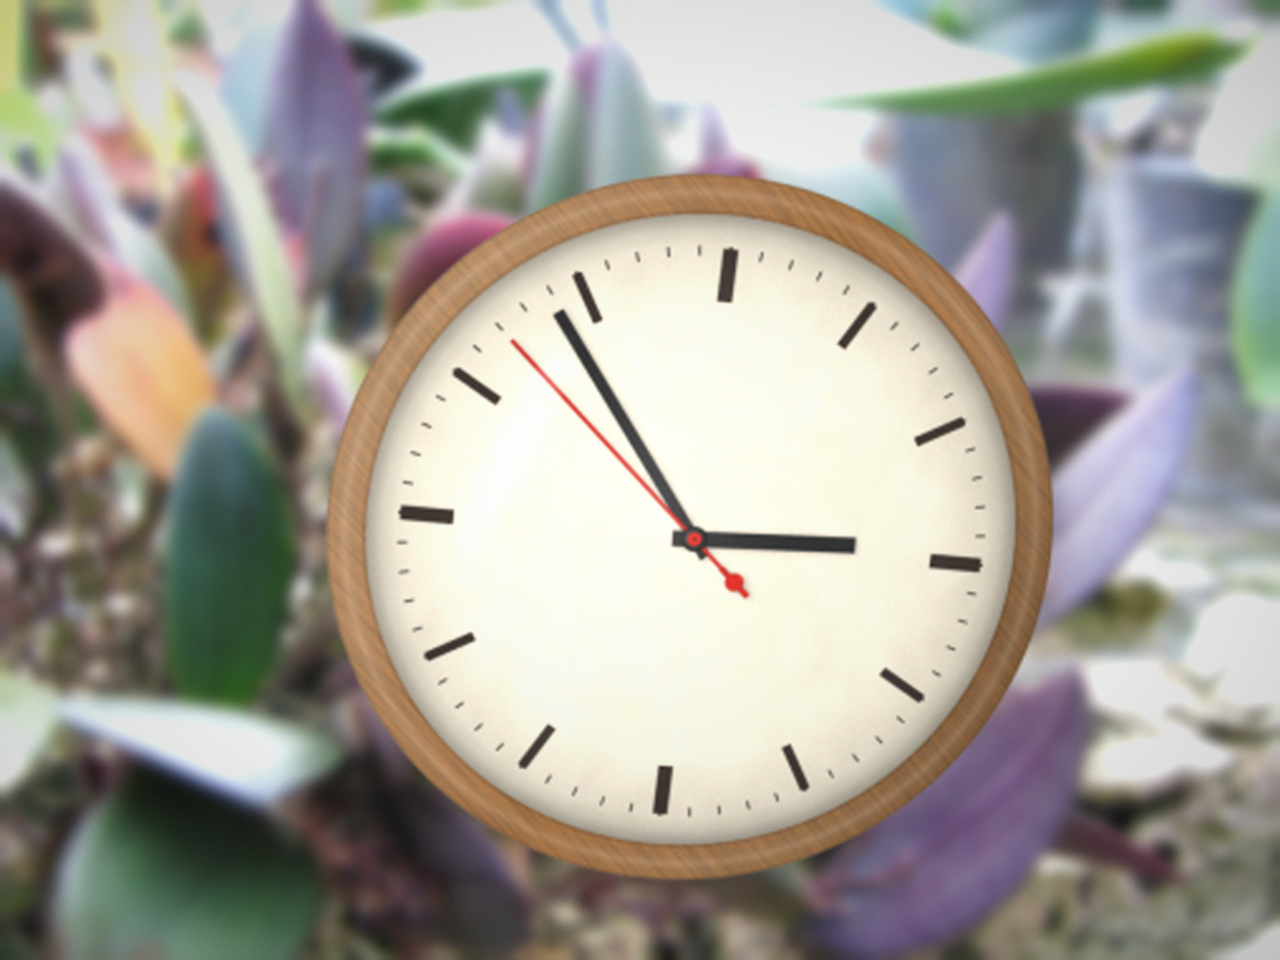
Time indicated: 2:53:52
